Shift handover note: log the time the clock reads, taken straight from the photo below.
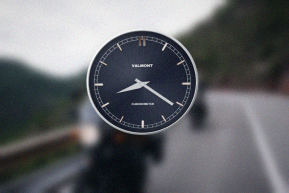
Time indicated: 8:21
